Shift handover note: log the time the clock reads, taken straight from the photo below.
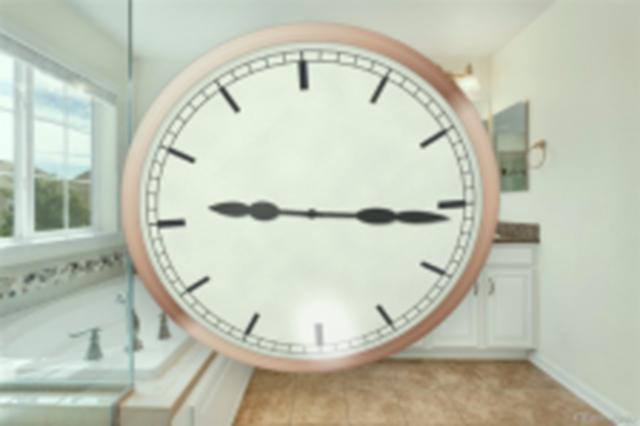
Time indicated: 9:16
